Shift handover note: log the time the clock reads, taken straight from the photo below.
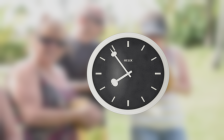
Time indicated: 7:54
